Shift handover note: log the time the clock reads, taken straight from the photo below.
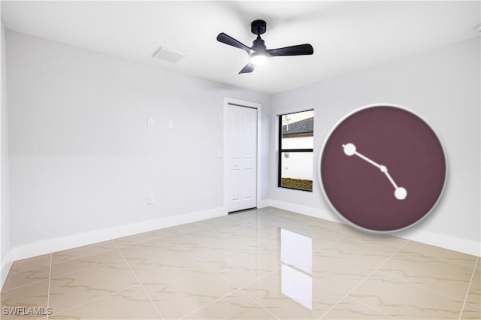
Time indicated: 4:50
